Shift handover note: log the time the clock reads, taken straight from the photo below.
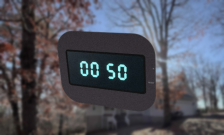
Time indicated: 0:50
